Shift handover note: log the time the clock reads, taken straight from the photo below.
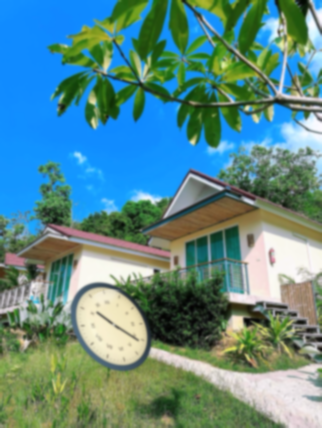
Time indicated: 10:21
